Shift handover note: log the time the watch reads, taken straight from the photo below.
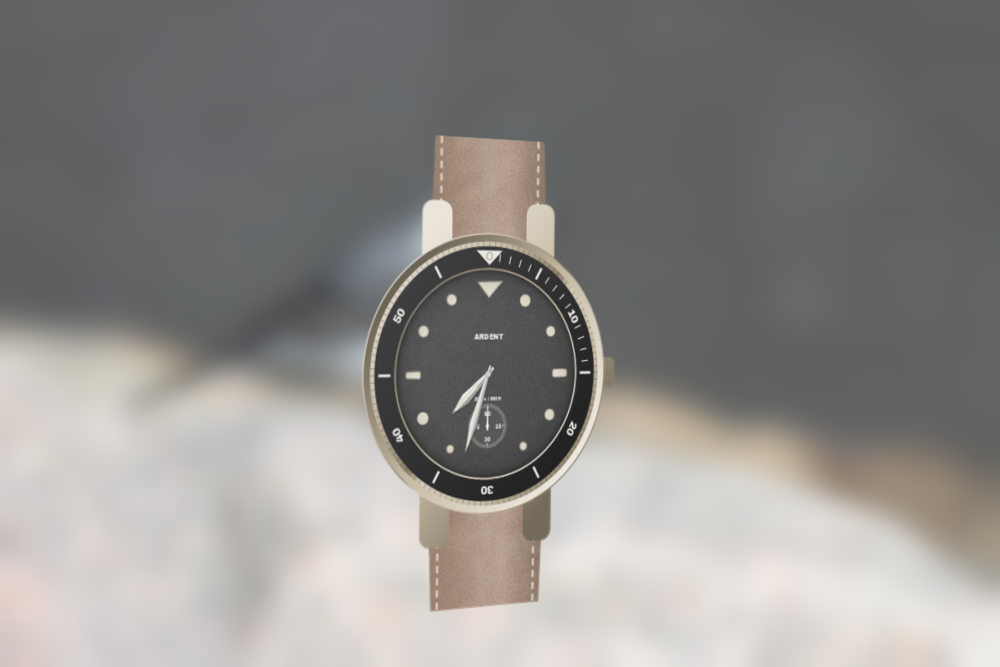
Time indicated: 7:33
